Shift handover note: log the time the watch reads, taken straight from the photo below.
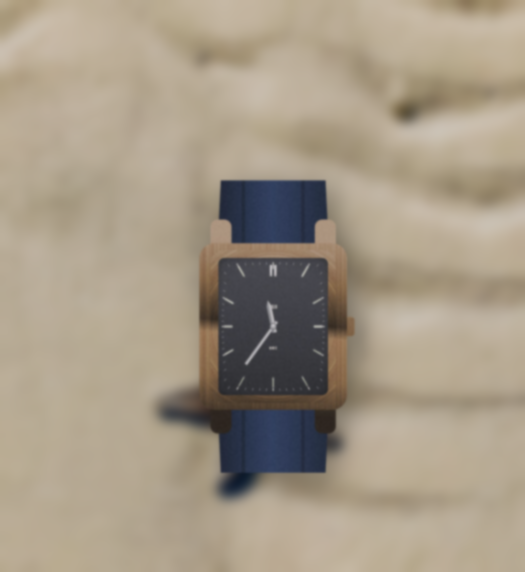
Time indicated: 11:36
